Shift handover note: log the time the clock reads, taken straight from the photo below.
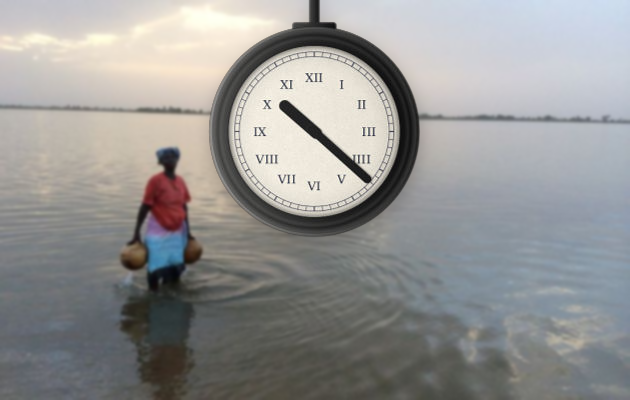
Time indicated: 10:22
